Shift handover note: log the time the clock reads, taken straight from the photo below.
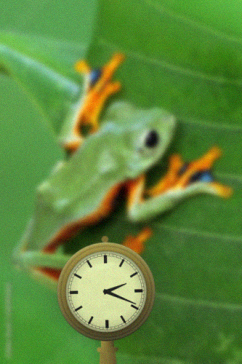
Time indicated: 2:19
